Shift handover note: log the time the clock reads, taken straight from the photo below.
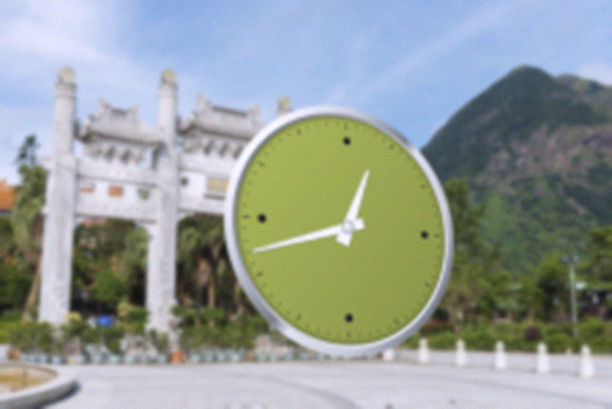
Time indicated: 12:42
